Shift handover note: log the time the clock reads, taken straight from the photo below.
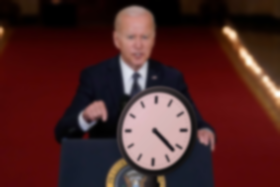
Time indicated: 4:22
